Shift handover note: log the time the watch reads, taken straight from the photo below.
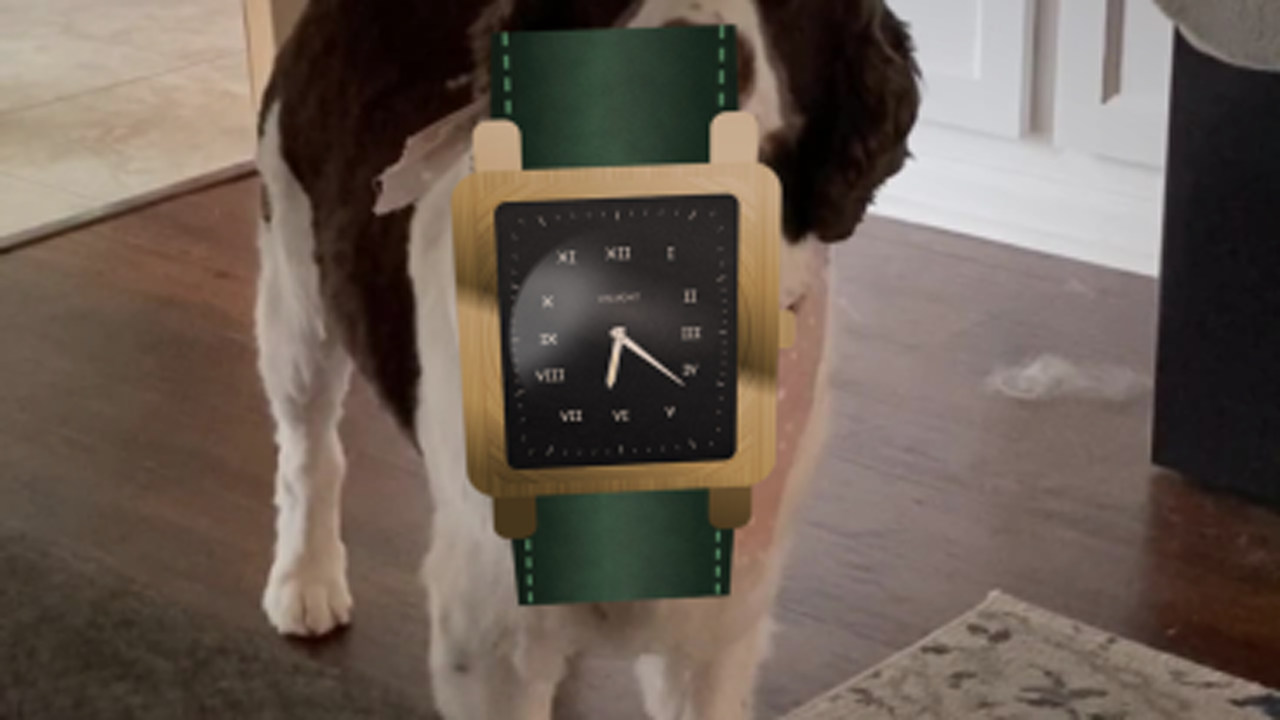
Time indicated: 6:22
